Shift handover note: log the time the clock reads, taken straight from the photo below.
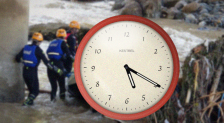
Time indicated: 5:20
